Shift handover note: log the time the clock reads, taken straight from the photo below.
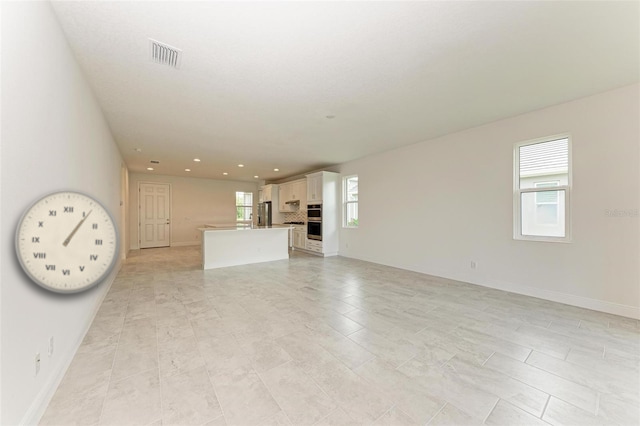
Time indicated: 1:06
